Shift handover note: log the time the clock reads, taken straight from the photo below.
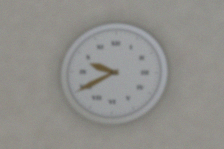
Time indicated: 9:40
